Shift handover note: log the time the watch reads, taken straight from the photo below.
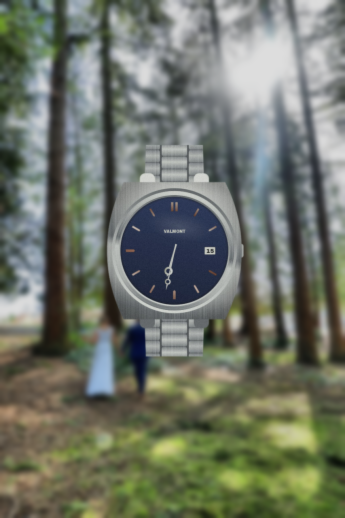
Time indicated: 6:32
